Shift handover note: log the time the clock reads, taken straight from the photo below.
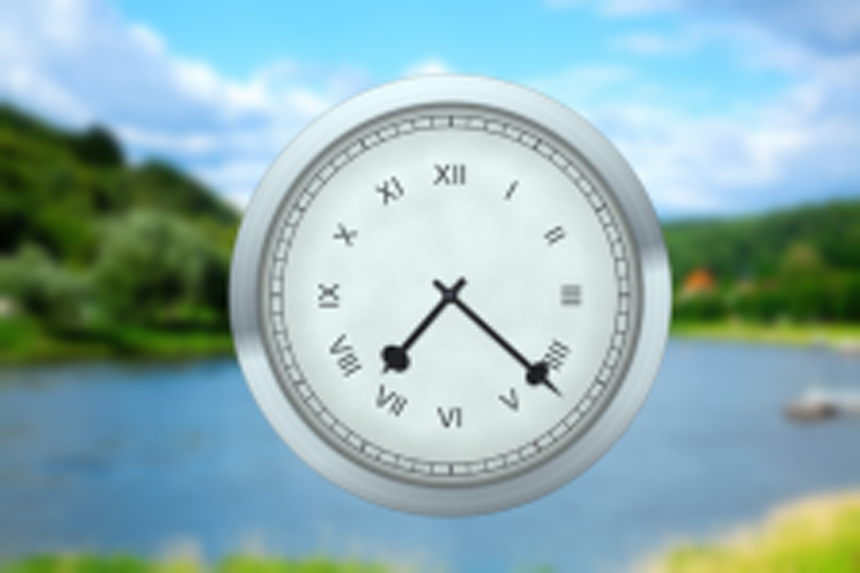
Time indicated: 7:22
